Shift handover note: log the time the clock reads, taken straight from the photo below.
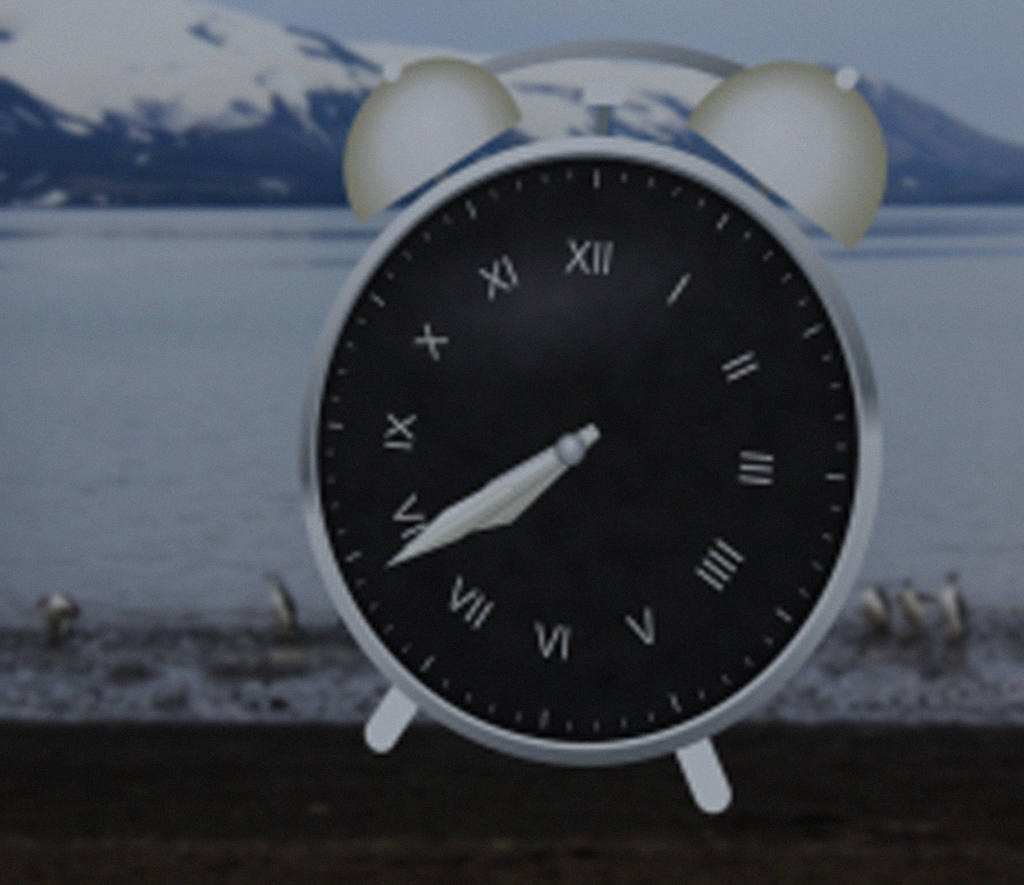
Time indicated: 7:39
